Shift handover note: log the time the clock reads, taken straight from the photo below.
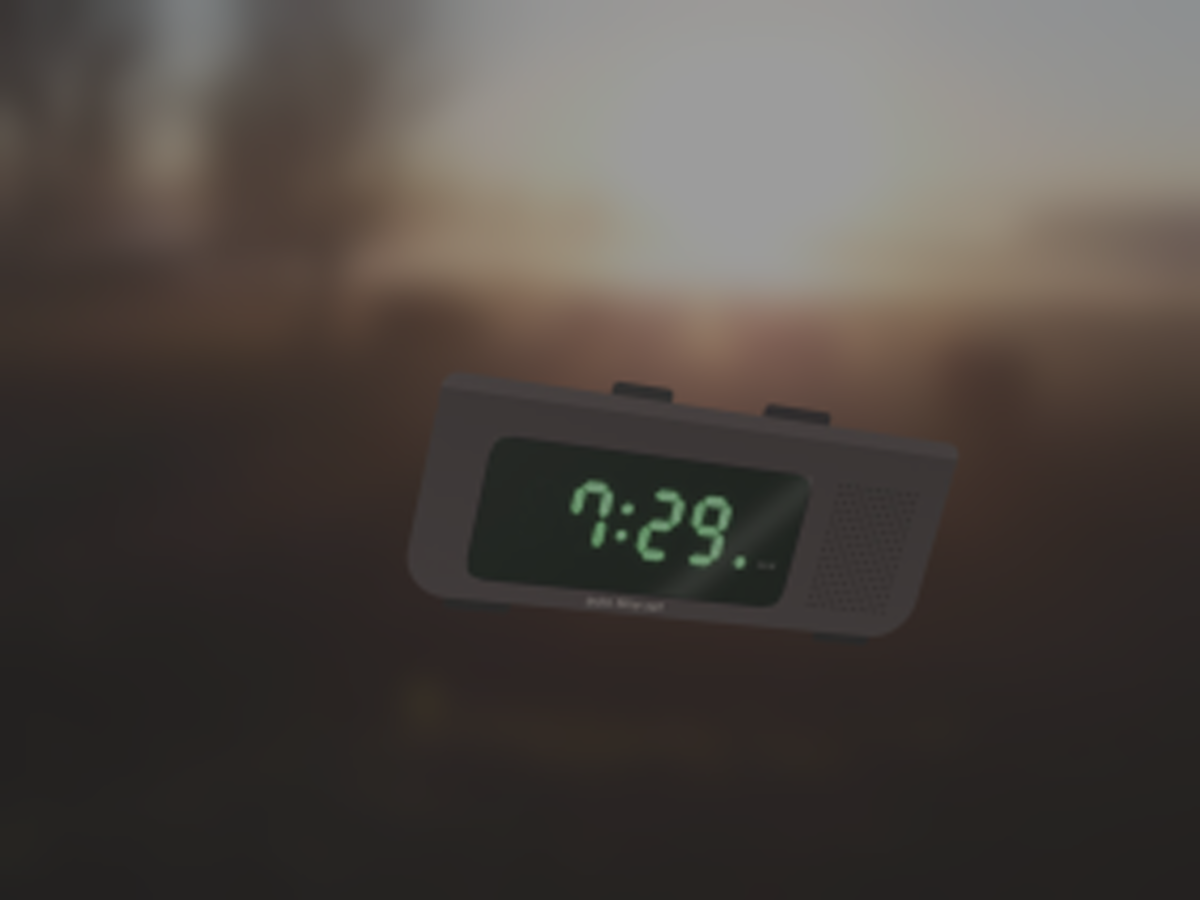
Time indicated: 7:29
